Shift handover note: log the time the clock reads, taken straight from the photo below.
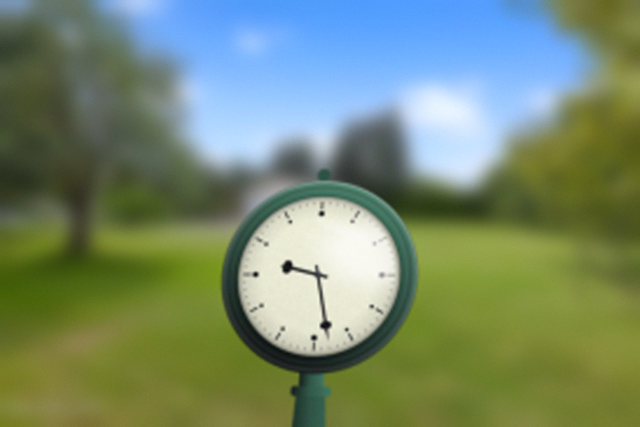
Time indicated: 9:28
